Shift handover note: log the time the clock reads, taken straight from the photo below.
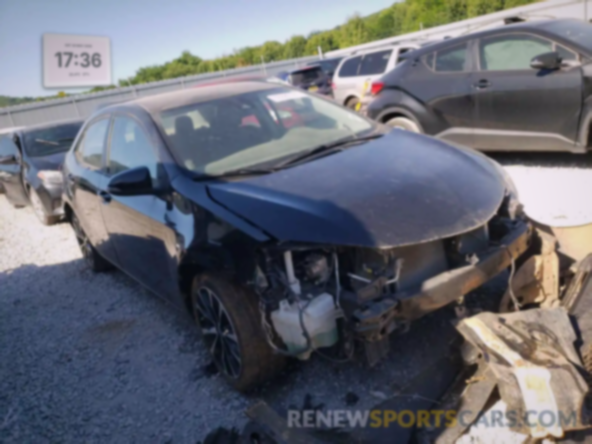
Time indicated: 17:36
